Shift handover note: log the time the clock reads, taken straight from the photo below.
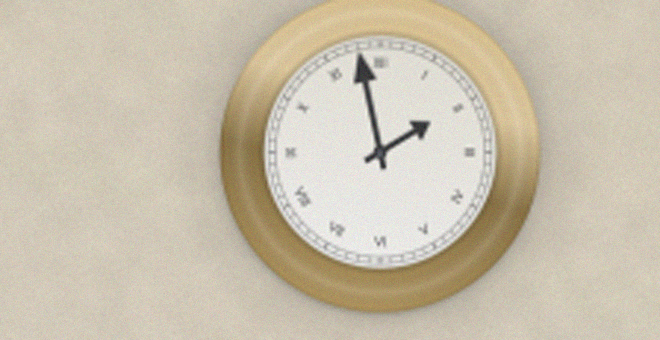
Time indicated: 1:58
